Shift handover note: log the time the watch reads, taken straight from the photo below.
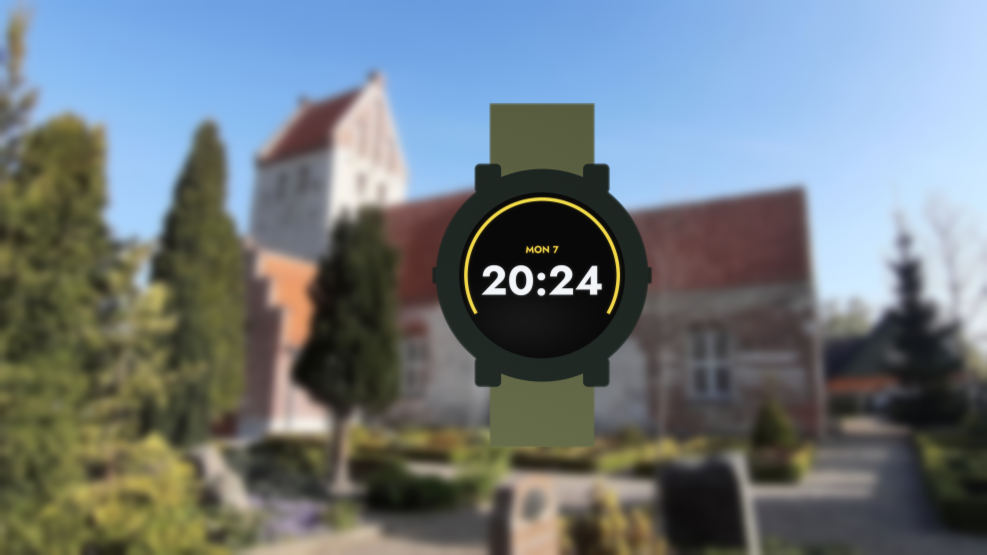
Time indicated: 20:24
